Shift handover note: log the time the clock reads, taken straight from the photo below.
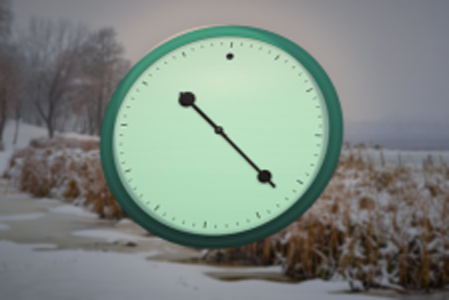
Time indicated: 10:22
